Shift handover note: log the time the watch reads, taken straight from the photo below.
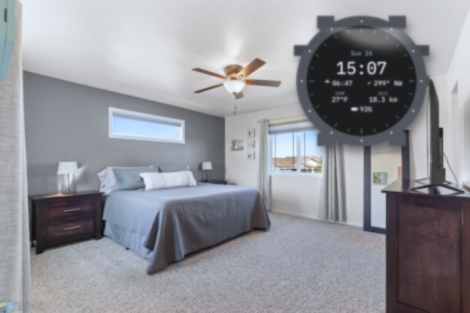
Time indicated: 15:07
